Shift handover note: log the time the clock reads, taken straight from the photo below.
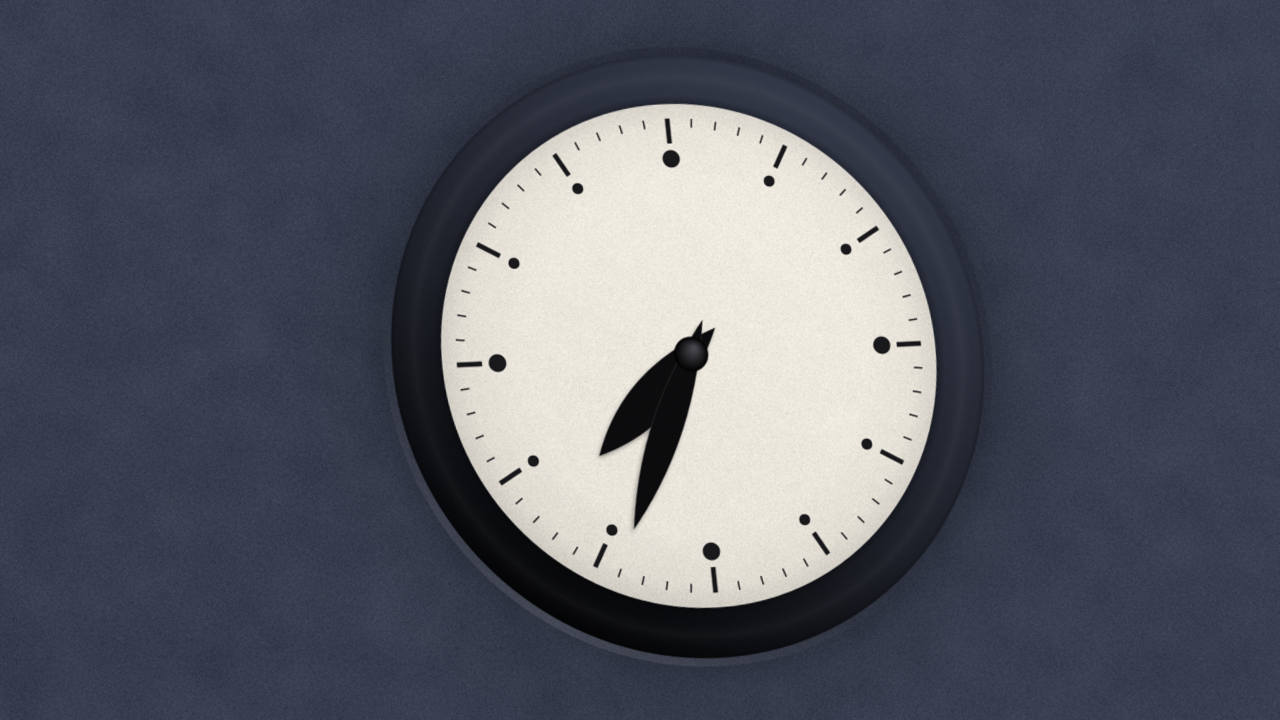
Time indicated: 7:34
